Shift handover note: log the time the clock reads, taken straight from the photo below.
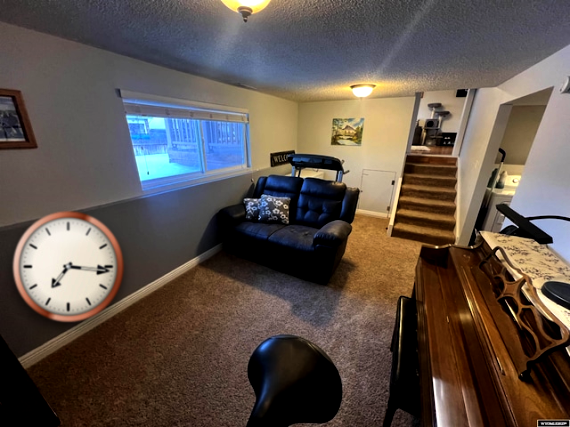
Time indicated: 7:16
